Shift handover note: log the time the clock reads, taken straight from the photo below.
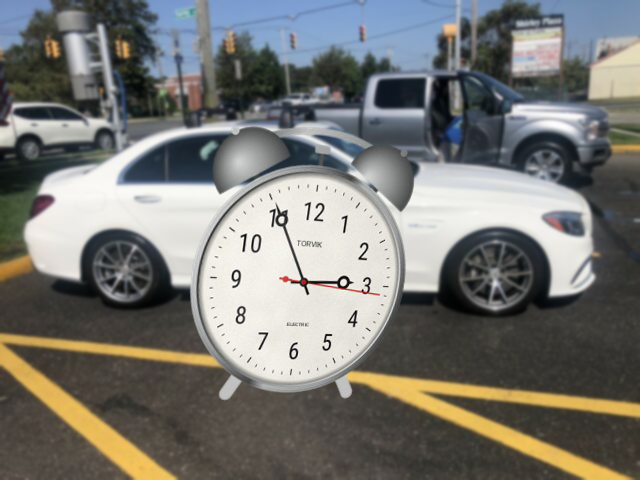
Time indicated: 2:55:16
